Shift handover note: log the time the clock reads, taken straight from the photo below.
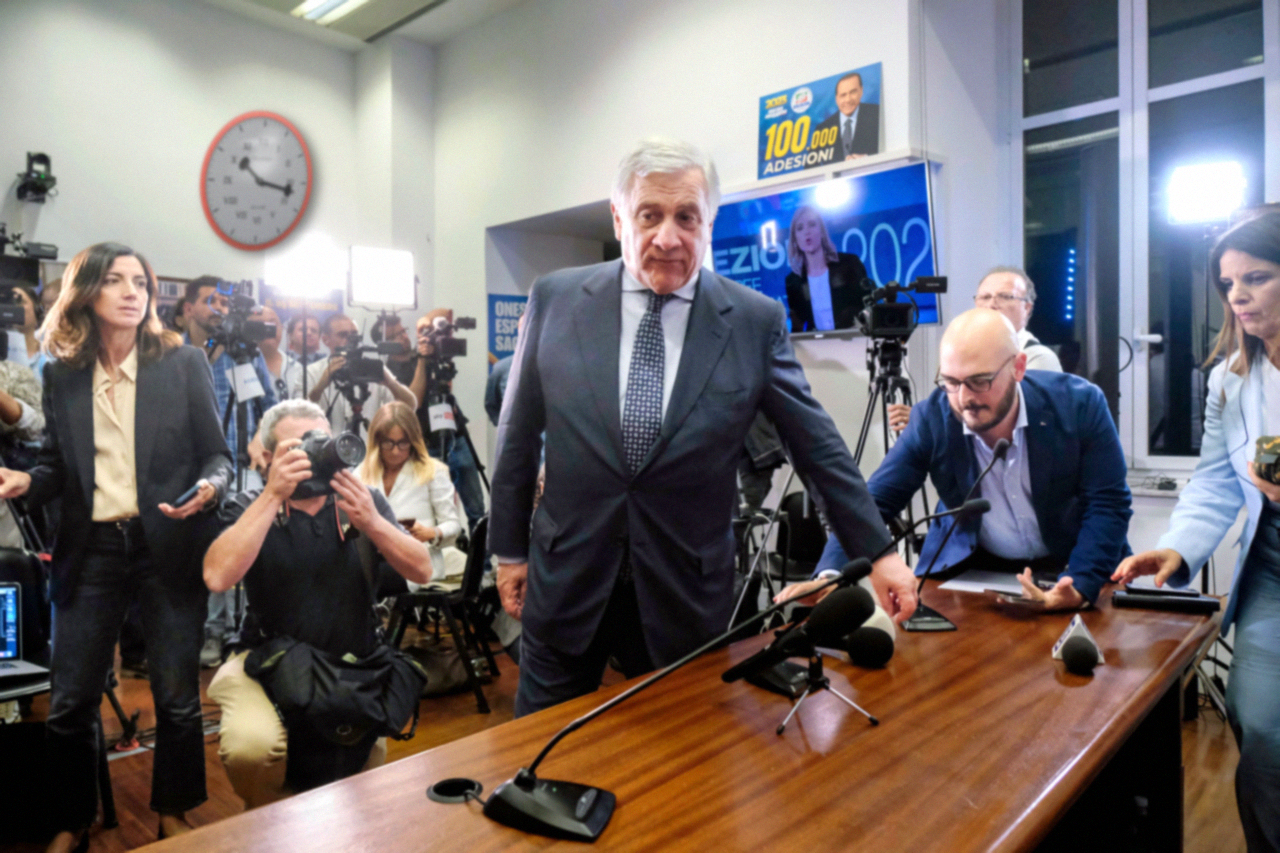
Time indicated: 10:17
